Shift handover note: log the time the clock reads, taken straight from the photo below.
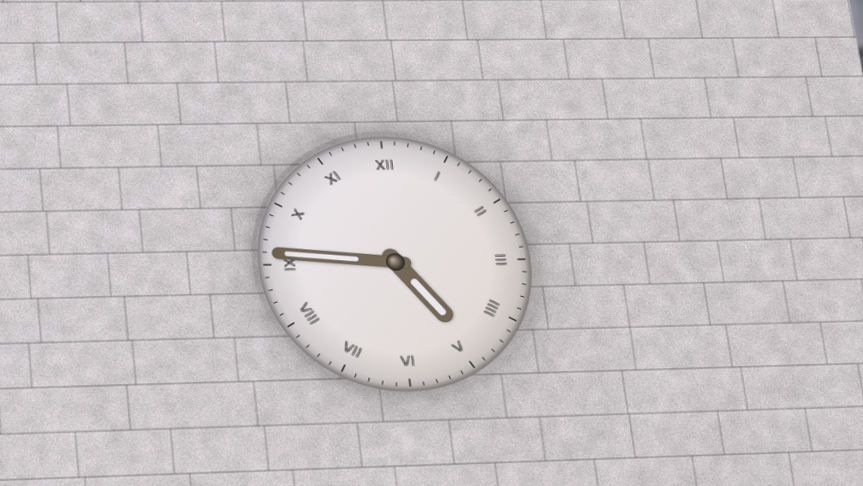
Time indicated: 4:46
